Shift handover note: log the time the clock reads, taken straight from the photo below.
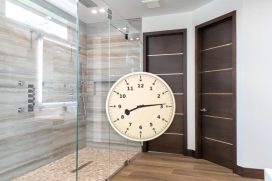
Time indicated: 8:14
